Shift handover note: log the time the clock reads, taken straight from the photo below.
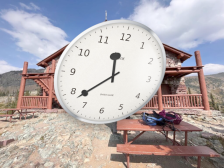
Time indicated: 11:38
